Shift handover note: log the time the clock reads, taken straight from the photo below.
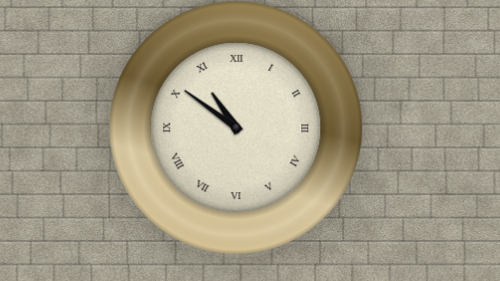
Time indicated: 10:51
